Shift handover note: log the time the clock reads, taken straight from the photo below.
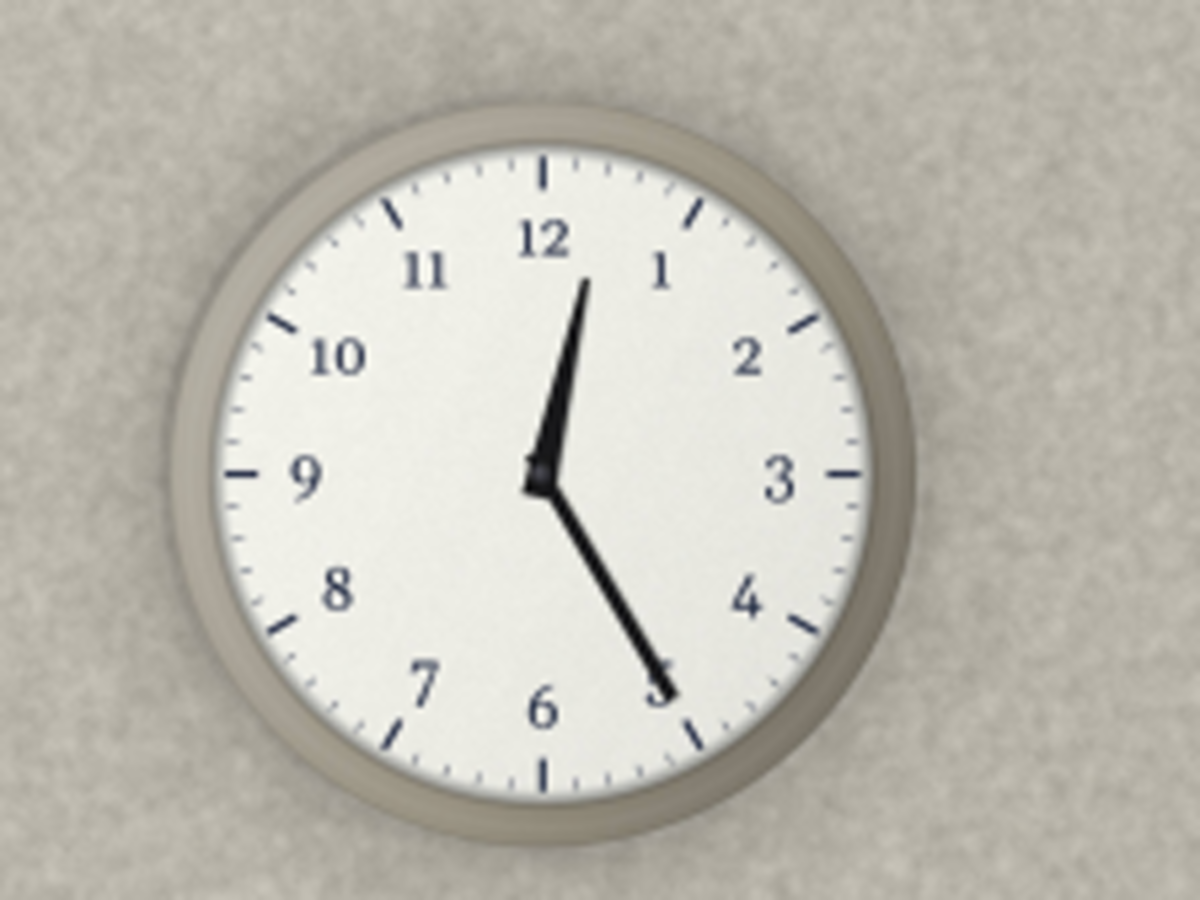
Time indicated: 12:25
